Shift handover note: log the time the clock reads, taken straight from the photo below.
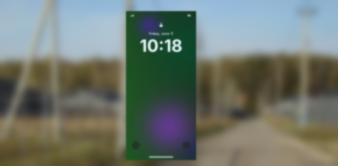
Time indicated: 10:18
